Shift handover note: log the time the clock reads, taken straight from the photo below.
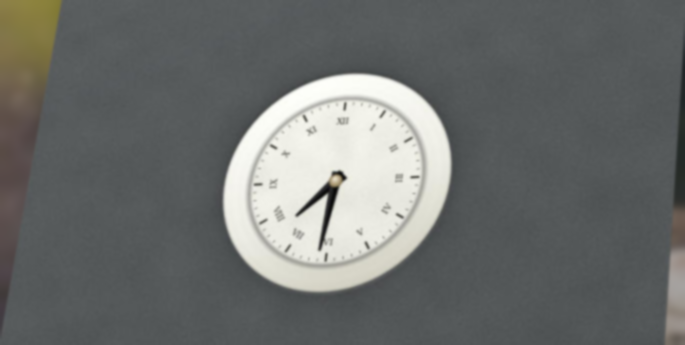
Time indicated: 7:31
